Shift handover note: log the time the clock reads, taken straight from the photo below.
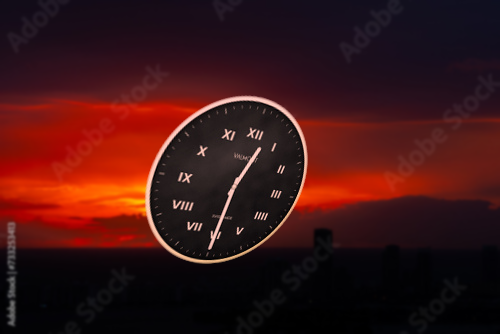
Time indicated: 12:30
